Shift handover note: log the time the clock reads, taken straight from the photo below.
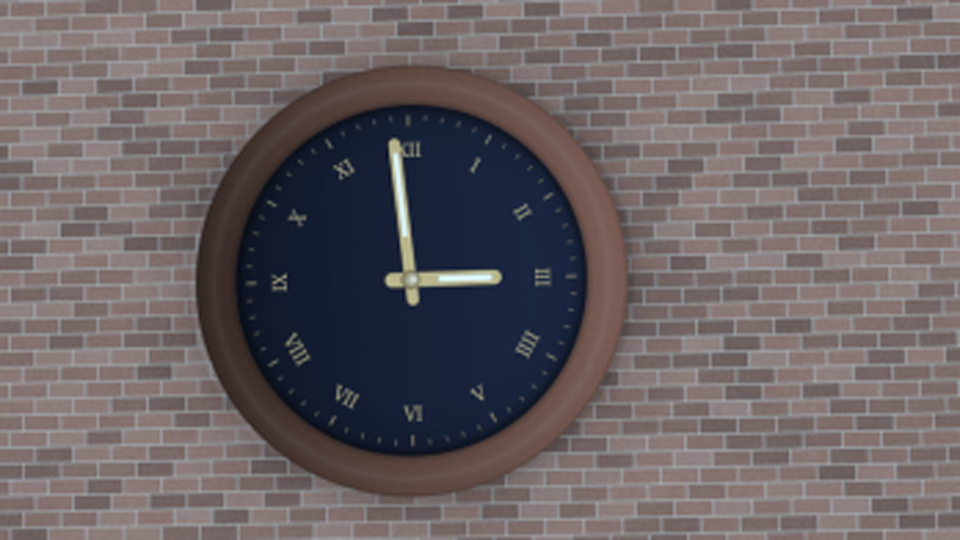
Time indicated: 2:59
